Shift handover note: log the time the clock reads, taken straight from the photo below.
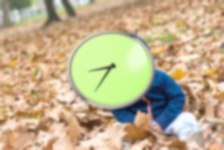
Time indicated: 8:35
